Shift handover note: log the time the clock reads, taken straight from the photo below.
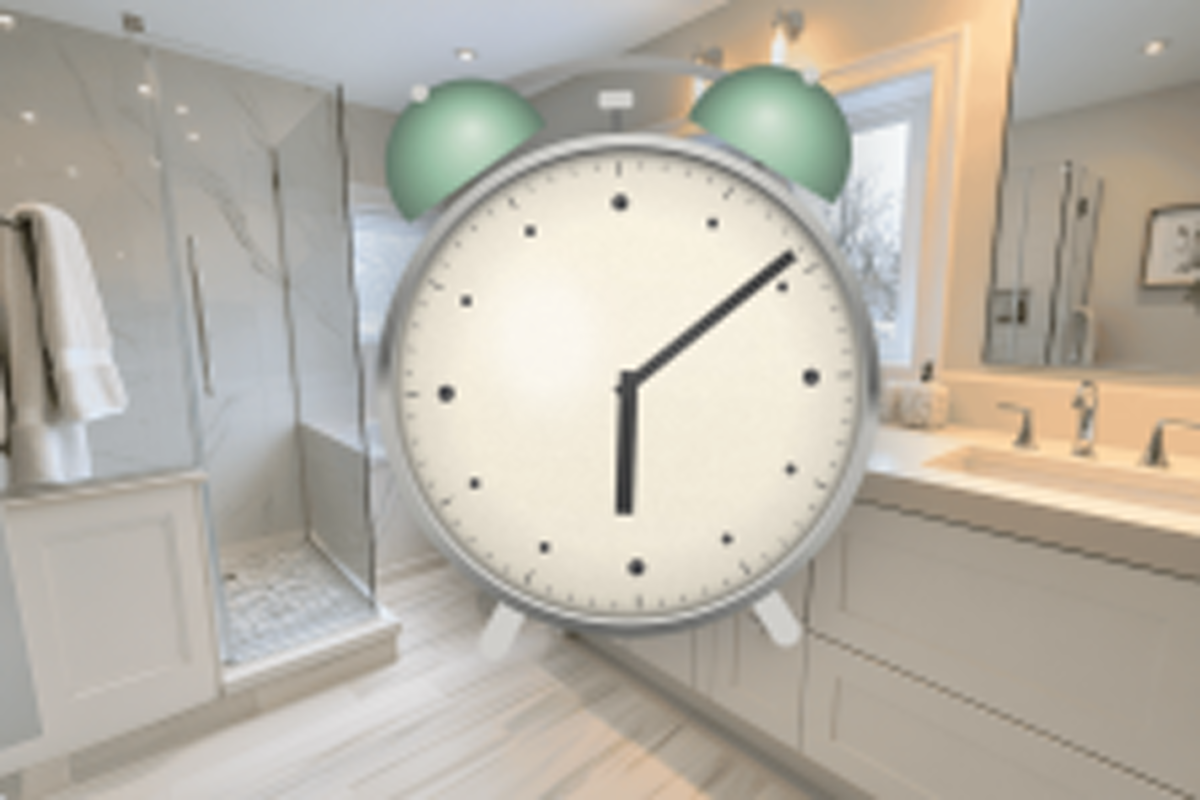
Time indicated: 6:09
